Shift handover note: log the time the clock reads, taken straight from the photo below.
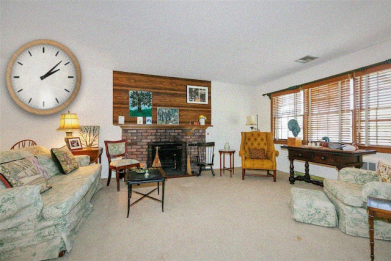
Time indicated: 2:08
